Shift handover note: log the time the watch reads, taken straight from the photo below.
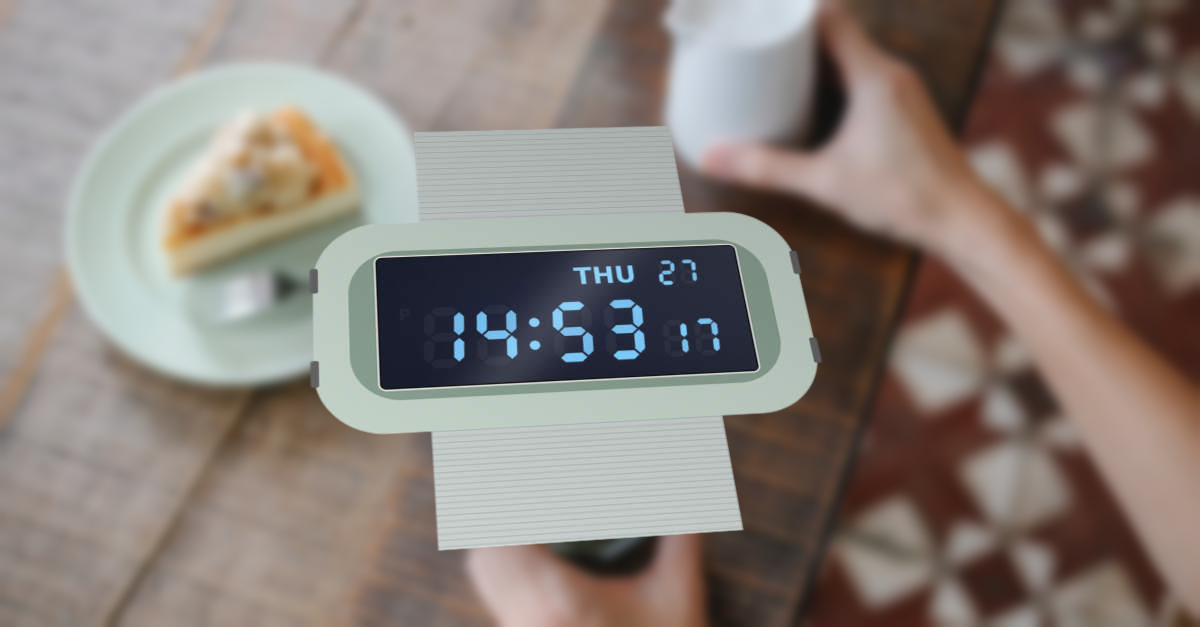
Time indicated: 14:53:17
